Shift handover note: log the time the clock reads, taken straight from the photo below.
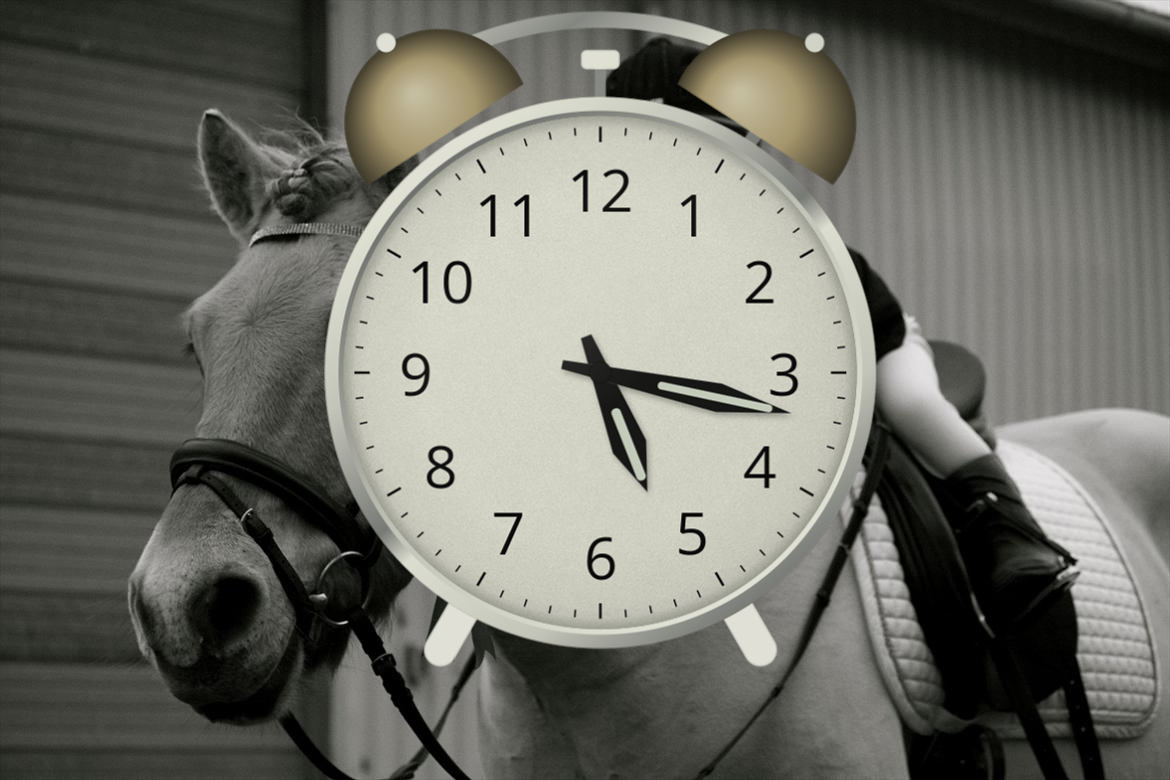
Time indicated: 5:17
